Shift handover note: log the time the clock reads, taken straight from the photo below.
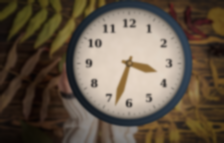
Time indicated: 3:33
